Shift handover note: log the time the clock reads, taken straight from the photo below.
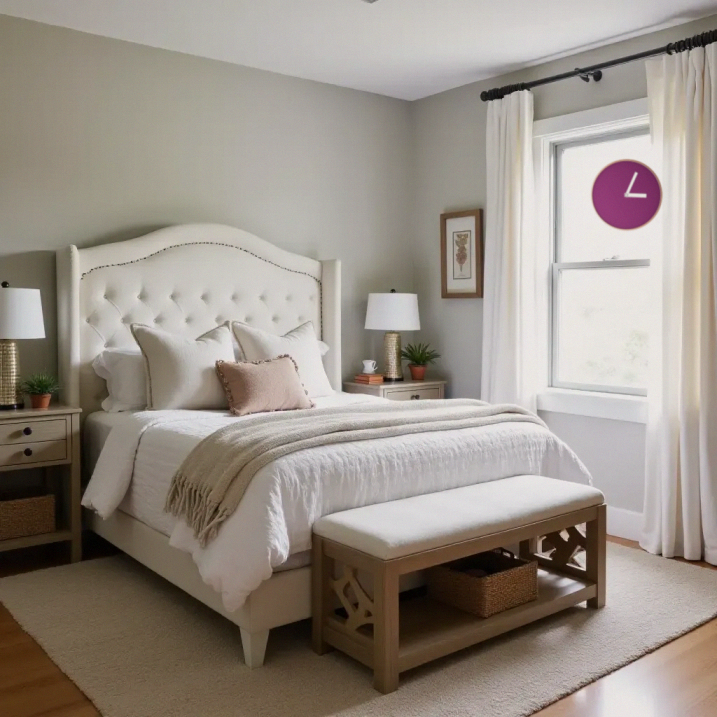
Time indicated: 3:04
